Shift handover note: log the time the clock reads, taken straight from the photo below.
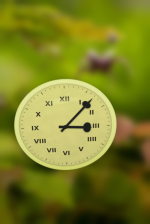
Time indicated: 3:07
